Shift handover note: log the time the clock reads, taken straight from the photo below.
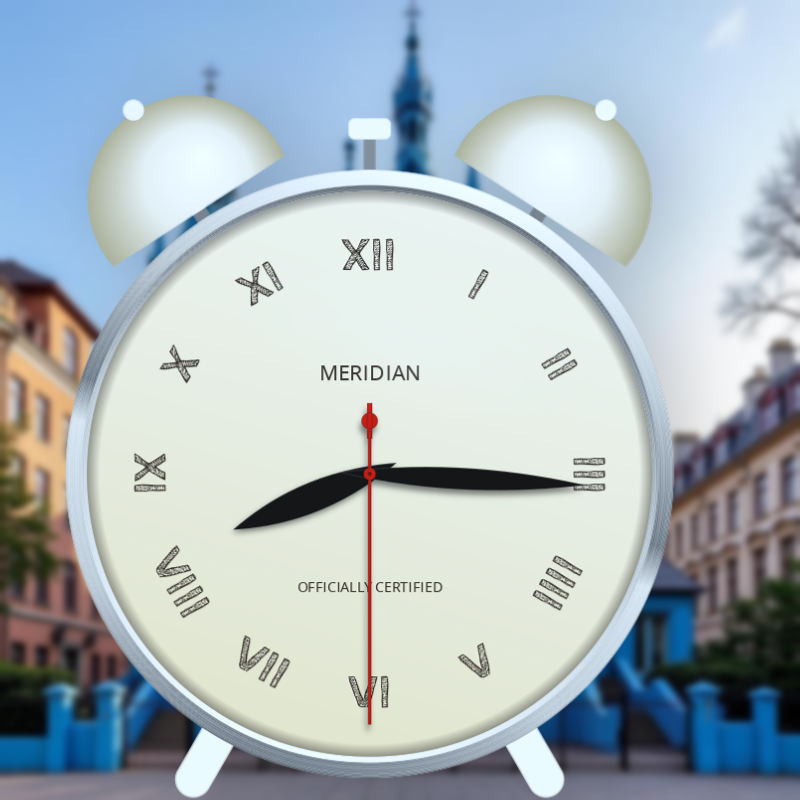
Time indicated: 8:15:30
